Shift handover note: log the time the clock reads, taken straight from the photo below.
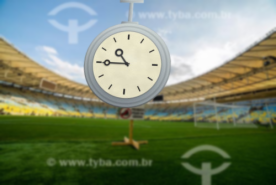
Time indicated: 10:45
